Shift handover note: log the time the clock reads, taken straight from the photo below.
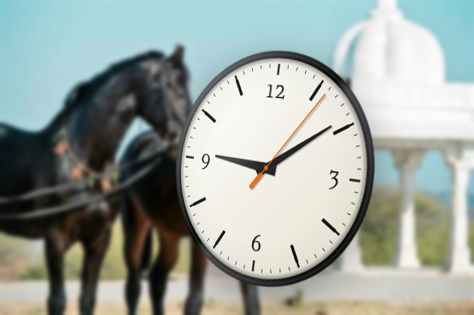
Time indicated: 9:09:06
